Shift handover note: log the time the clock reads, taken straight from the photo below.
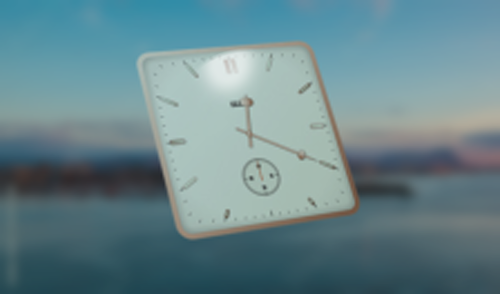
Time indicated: 12:20
